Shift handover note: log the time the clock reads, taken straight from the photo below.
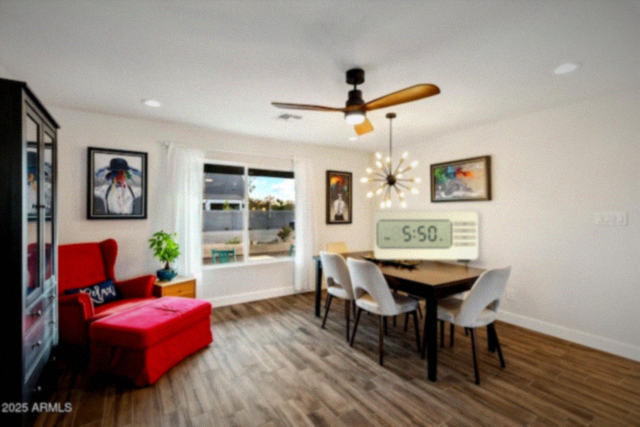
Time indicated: 5:50
